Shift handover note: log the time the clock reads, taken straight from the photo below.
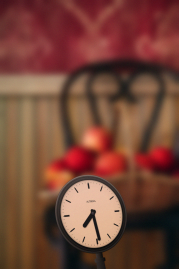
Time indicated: 7:29
